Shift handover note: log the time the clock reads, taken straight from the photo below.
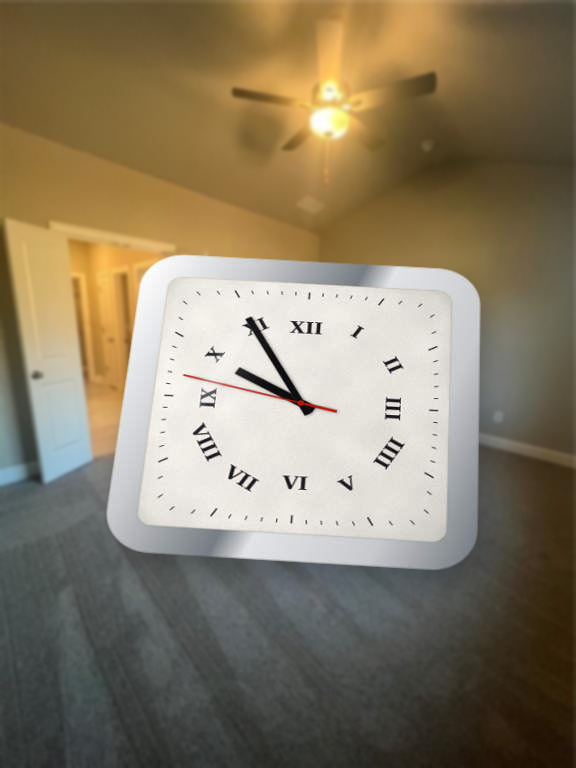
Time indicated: 9:54:47
